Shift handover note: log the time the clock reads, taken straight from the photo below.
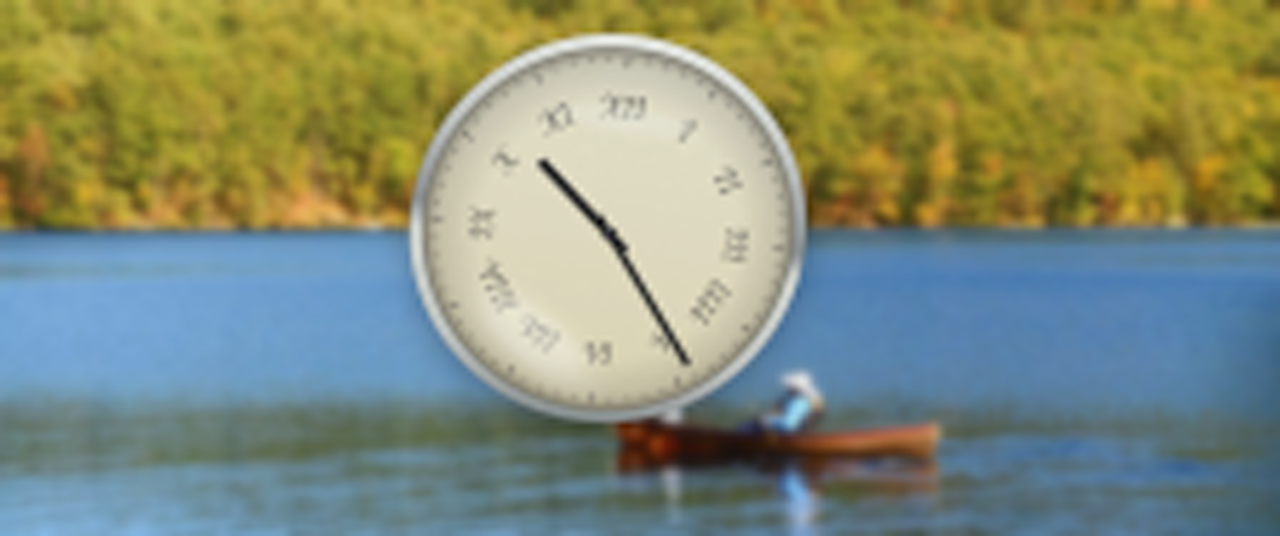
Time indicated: 10:24
